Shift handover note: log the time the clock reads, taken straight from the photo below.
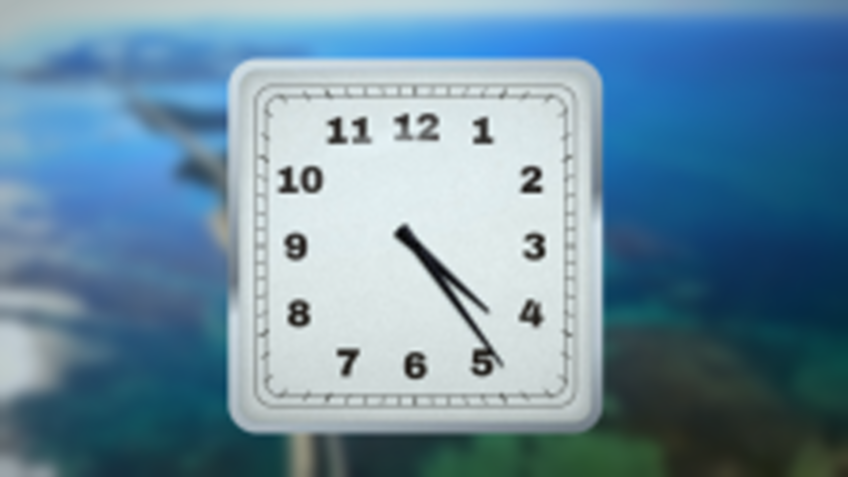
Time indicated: 4:24
